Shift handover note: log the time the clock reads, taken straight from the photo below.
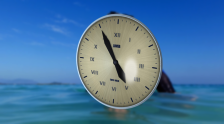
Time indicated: 4:55
